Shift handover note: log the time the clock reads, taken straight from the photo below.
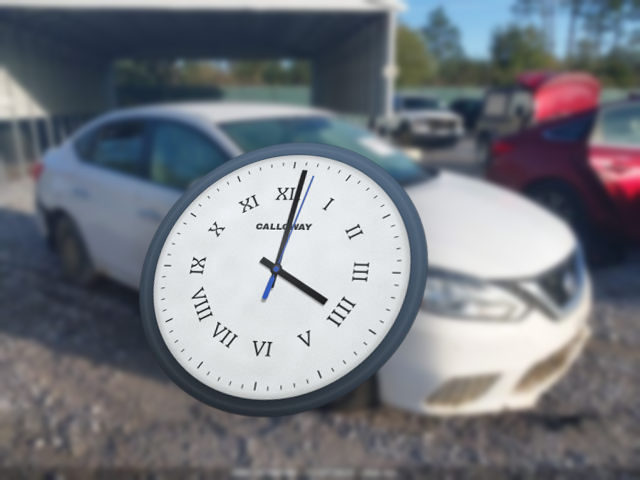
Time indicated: 4:01:02
